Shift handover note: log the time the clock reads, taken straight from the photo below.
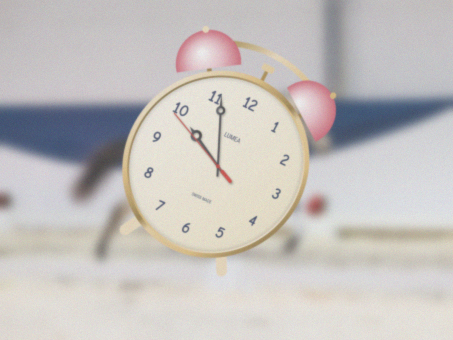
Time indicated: 9:55:49
